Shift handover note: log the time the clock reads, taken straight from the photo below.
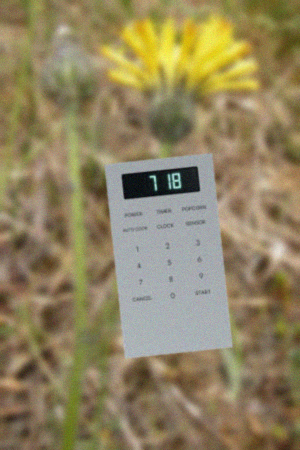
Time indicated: 7:18
